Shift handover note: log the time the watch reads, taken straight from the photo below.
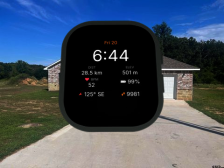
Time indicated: 6:44
